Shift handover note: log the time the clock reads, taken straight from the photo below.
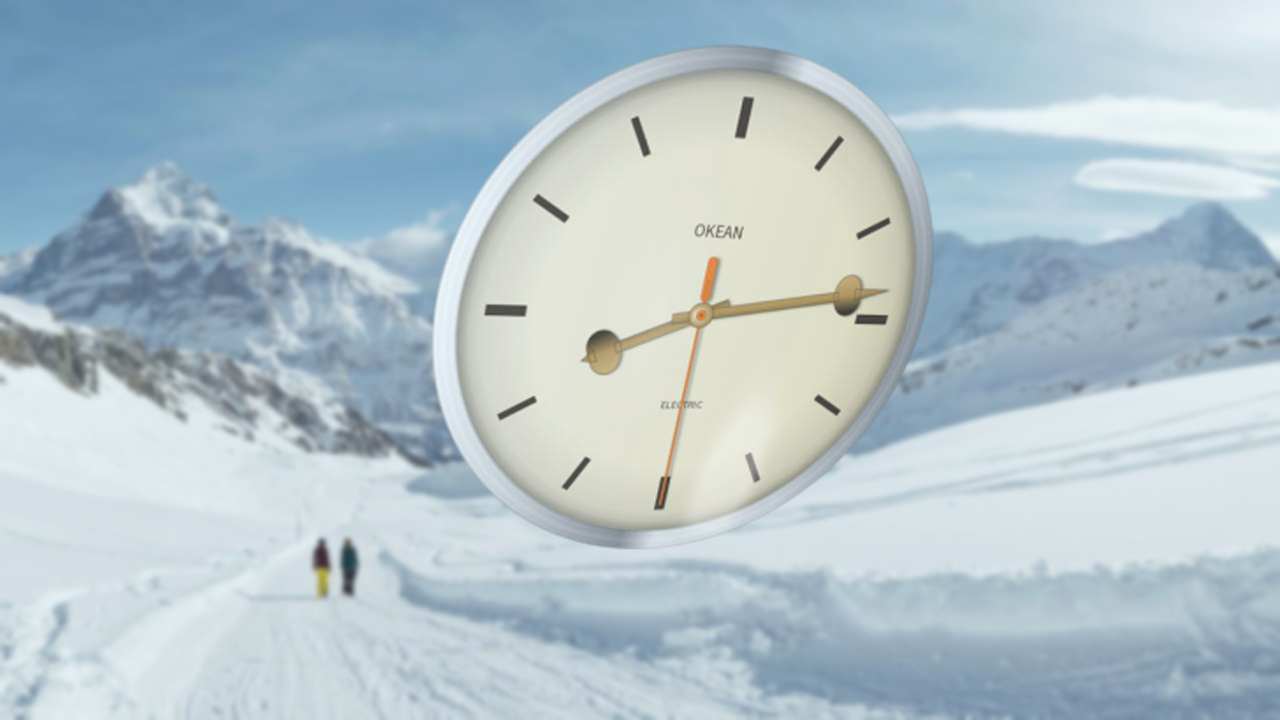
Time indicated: 8:13:30
